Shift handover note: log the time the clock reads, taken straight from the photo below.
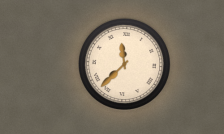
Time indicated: 11:37
